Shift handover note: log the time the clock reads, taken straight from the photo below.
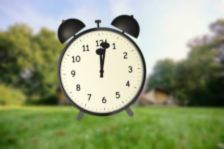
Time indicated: 12:02
